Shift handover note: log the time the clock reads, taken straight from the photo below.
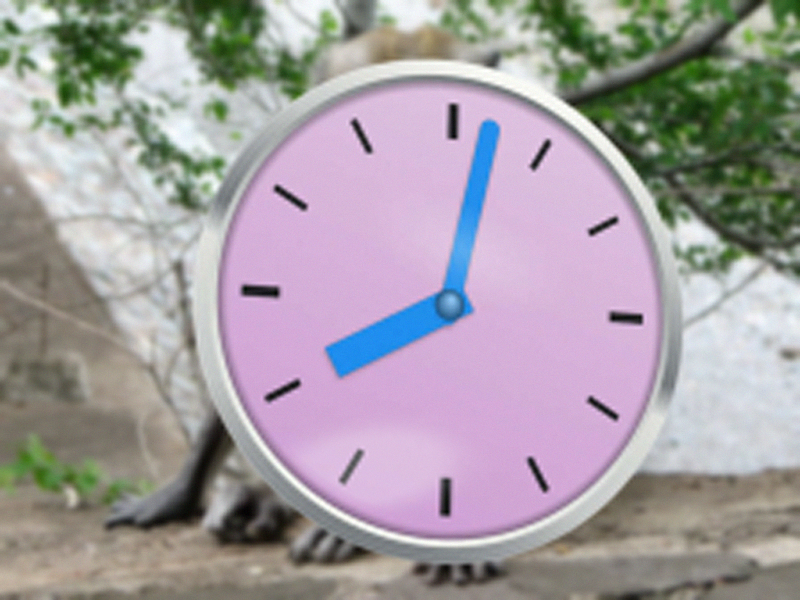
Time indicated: 8:02
